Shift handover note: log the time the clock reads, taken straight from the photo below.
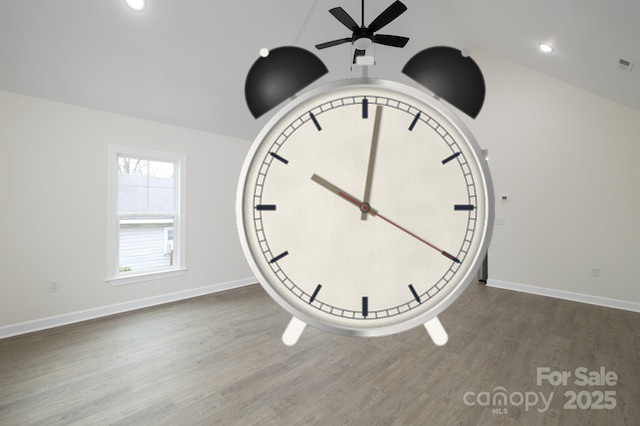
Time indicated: 10:01:20
